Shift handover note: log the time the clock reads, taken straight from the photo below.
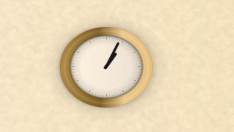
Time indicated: 1:04
